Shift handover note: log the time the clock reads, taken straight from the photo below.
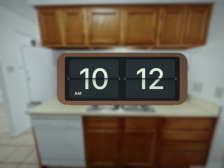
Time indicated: 10:12
